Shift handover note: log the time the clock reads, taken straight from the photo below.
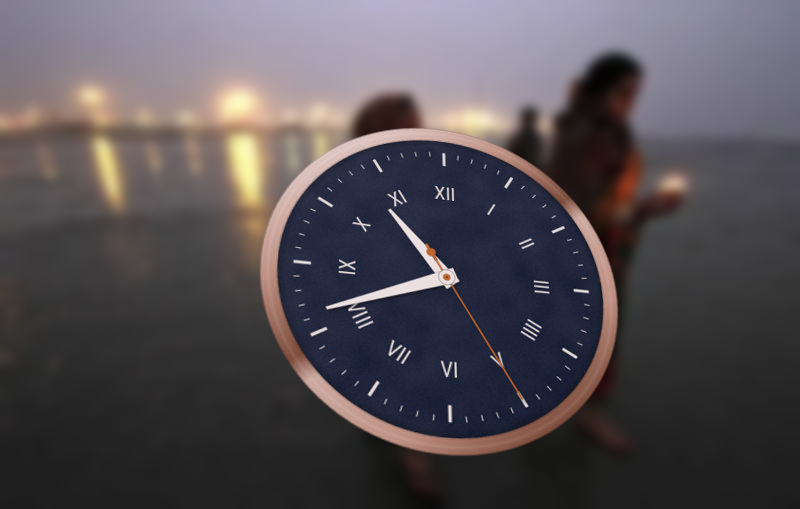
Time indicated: 10:41:25
